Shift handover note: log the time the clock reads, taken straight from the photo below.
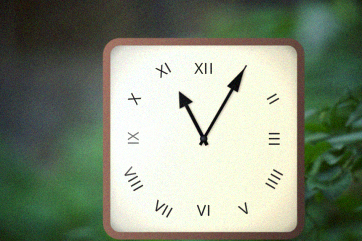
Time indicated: 11:05
